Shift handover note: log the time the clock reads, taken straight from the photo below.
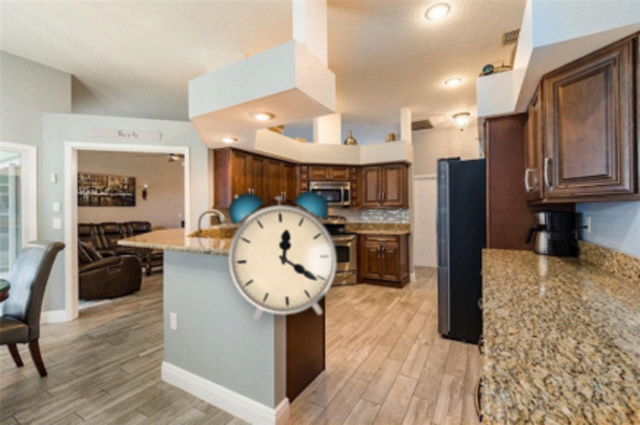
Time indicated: 12:21
